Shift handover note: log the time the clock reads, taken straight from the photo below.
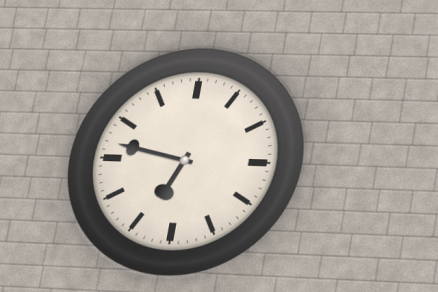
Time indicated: 6:47
